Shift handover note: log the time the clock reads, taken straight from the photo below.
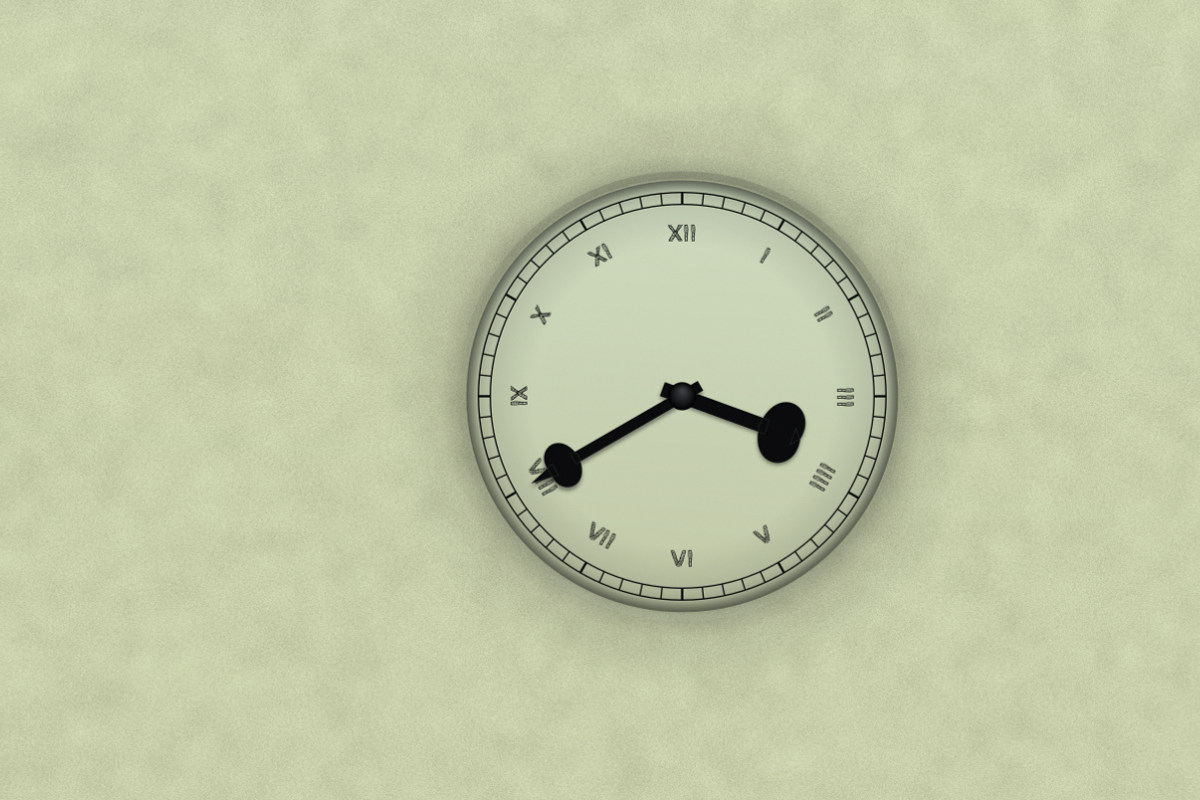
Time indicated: 3:40
